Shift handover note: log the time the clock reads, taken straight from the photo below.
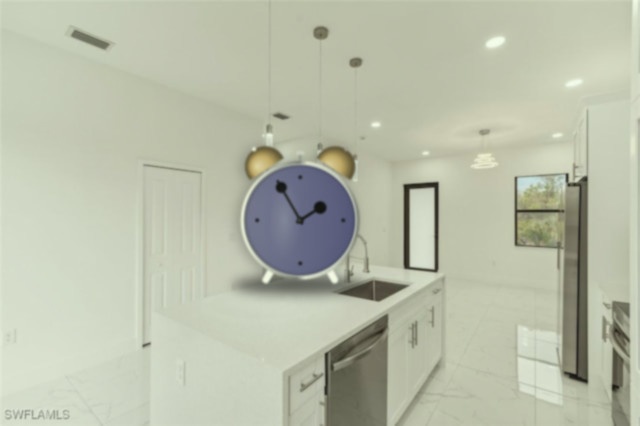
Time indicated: 1:55
